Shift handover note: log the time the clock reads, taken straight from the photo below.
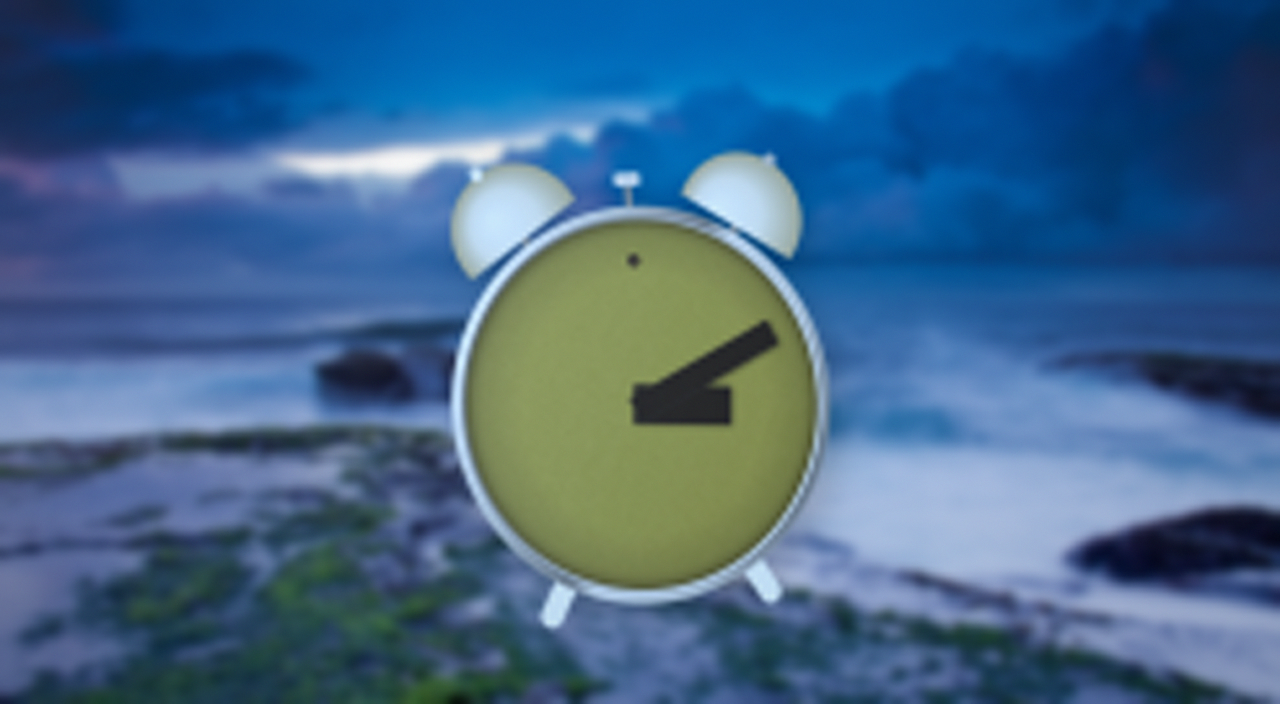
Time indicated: 3:11
